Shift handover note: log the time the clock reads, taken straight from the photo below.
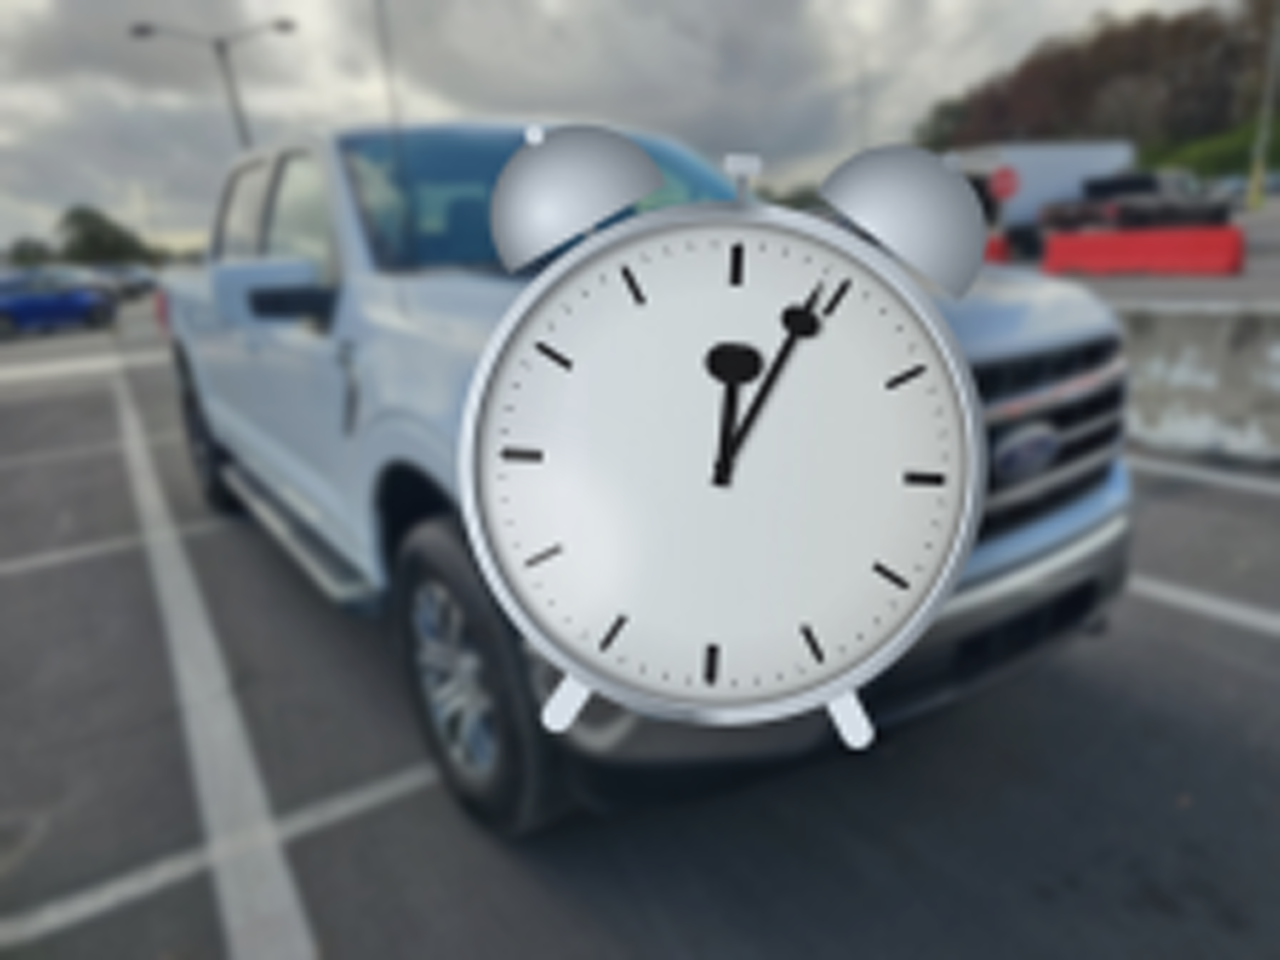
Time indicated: 12:04
